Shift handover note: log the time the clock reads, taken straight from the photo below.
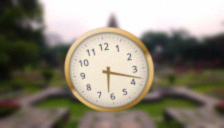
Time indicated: 6:18
